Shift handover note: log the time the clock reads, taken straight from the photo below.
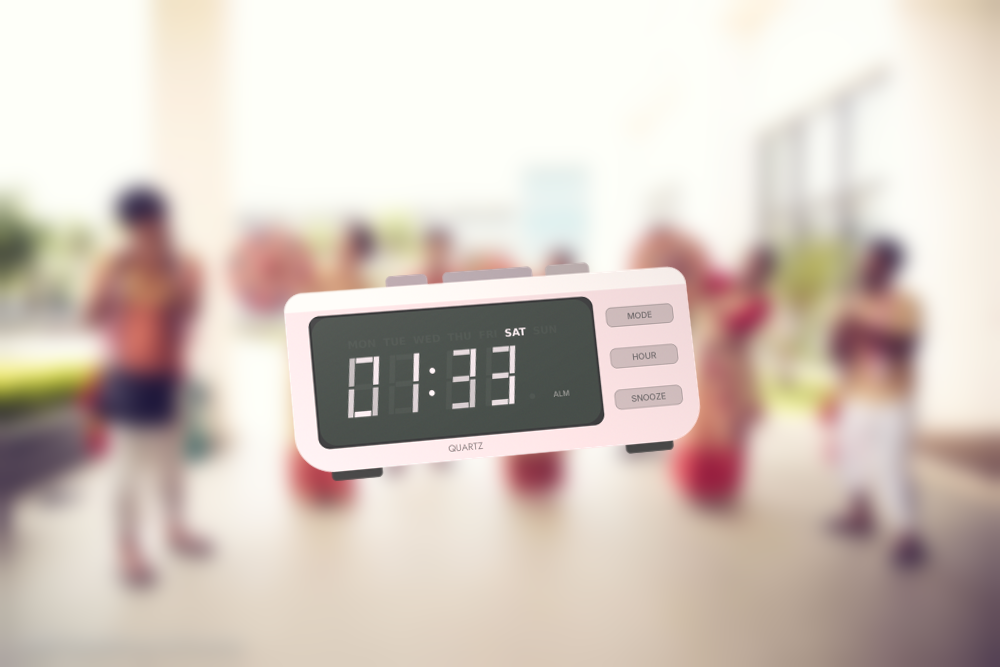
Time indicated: 1:33
